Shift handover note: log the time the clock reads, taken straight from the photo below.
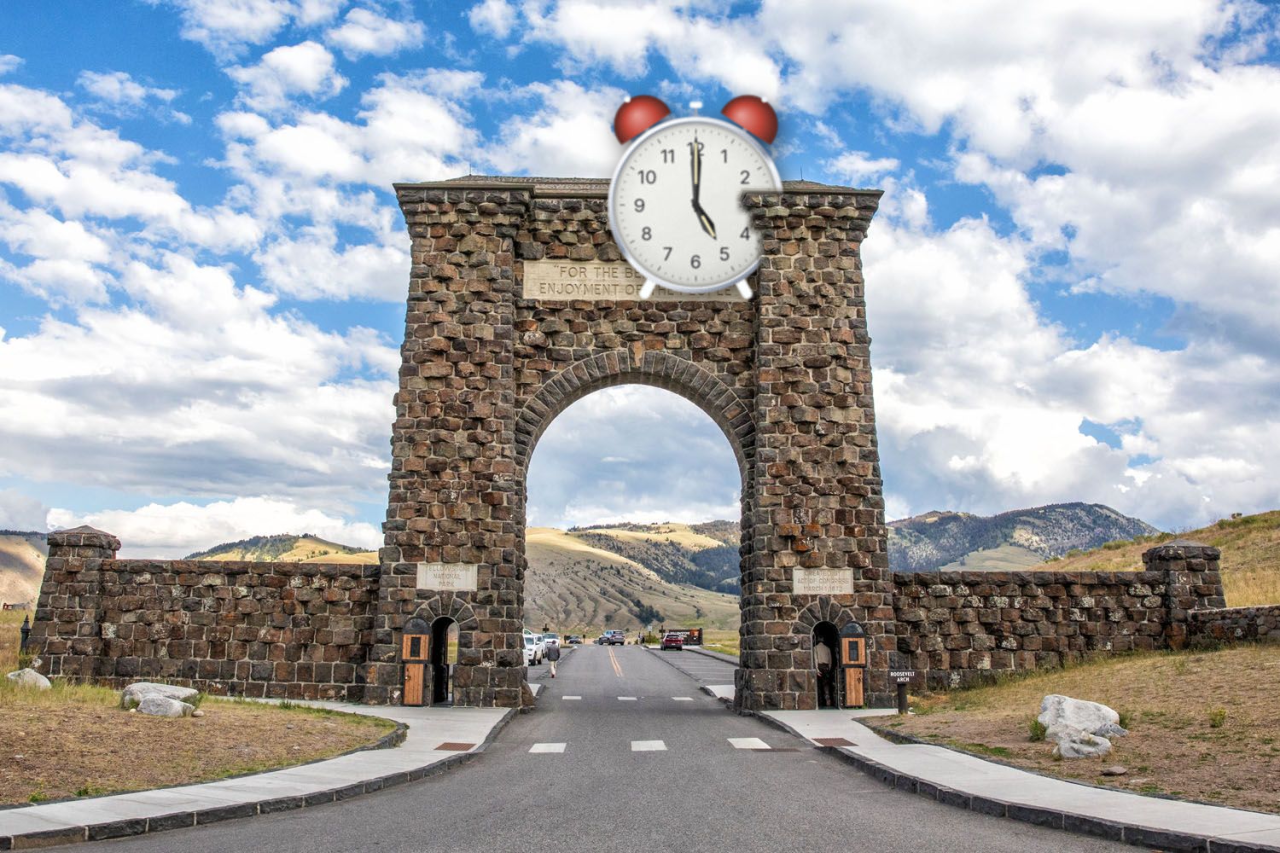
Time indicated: 5:00
